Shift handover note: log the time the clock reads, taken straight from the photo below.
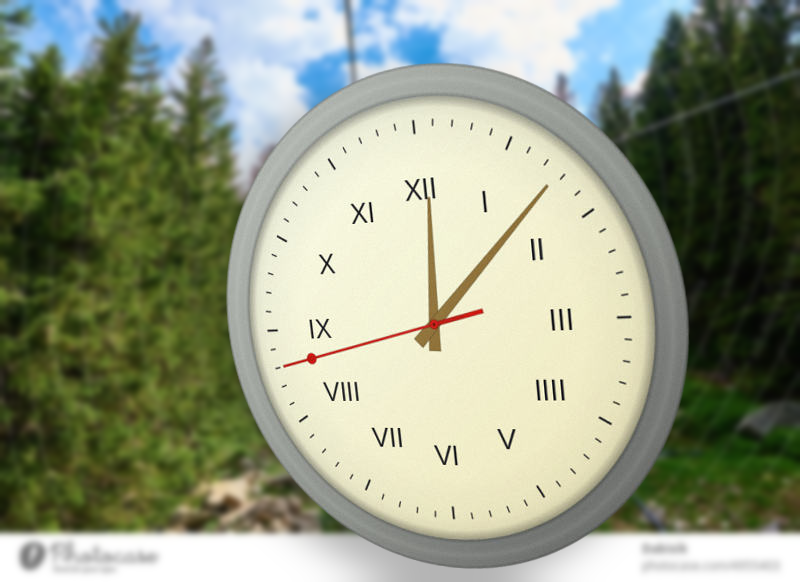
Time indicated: 12:07:43
